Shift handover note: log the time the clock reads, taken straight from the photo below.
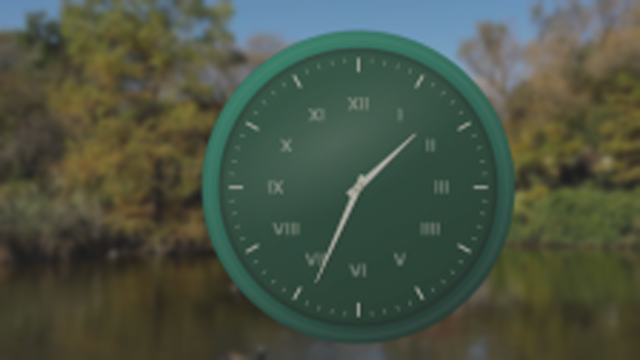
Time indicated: 1:34
